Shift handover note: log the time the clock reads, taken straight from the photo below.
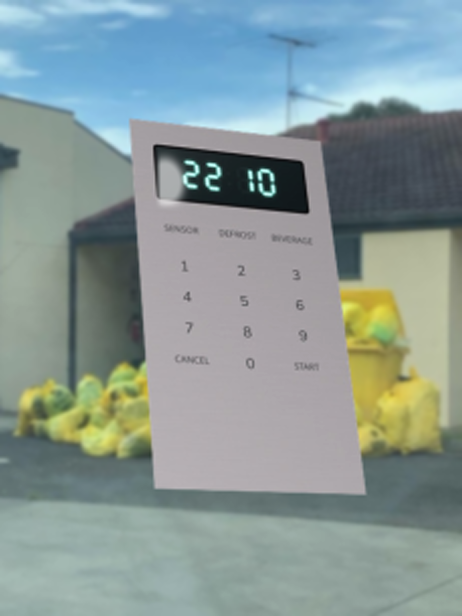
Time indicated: 22:10
